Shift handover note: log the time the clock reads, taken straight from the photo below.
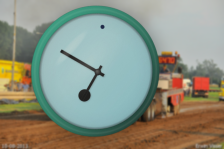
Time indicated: 6:49
